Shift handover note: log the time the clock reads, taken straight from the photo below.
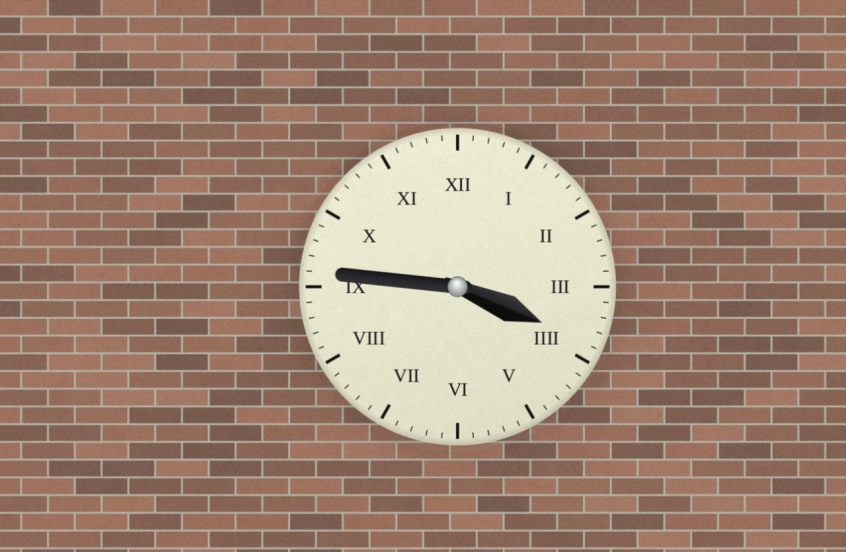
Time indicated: 3:46
